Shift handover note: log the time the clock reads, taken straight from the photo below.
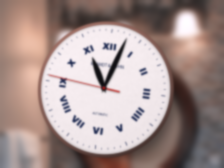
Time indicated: 11:02:46
